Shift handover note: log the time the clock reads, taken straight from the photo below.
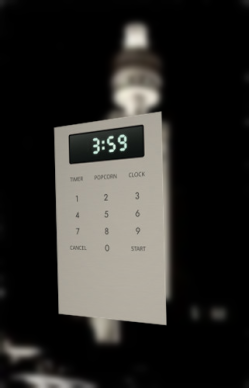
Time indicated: 3:59
